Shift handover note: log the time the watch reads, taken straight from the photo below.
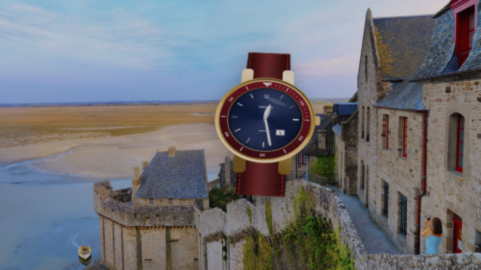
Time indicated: 12:28
